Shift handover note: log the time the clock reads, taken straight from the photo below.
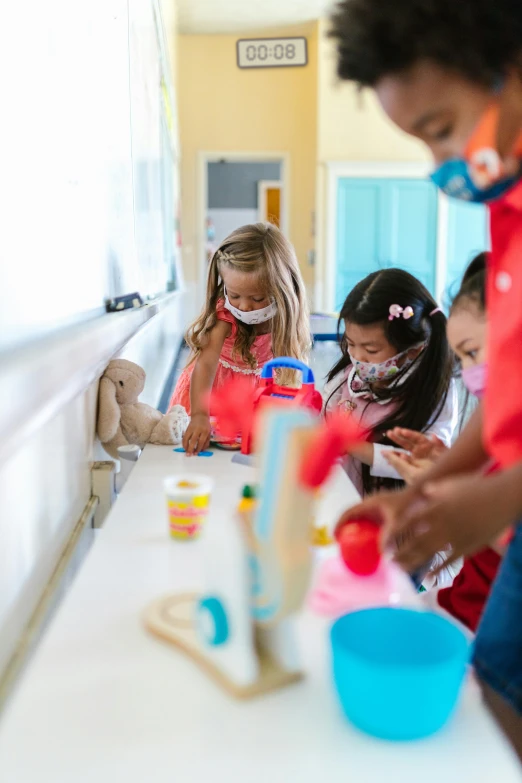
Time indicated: 0:08
